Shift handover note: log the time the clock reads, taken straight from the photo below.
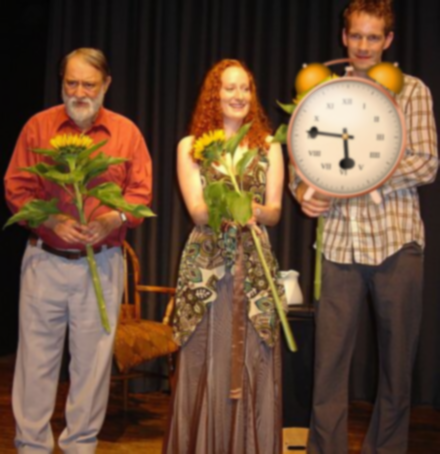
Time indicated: 5:46
